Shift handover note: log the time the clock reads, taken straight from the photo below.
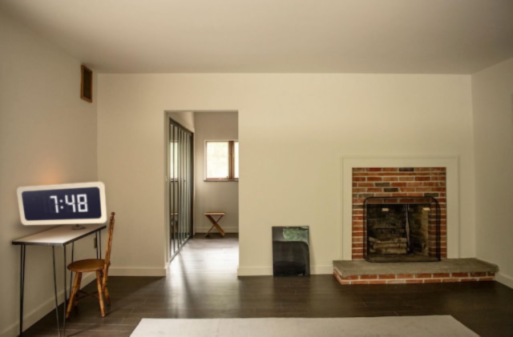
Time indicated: 7:48
